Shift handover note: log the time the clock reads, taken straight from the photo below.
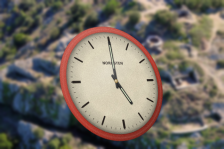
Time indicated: 5:00
